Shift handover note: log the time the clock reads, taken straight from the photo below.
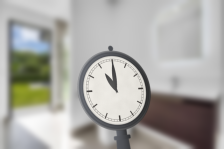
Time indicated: 11:00
